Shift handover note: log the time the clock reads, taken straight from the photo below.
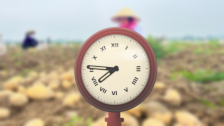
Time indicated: 7:46
